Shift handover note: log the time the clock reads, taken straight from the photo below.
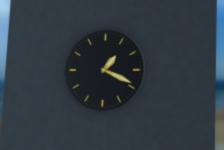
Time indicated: 1:19
